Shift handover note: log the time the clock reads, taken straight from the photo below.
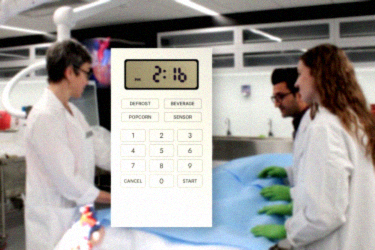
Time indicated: 2:16
